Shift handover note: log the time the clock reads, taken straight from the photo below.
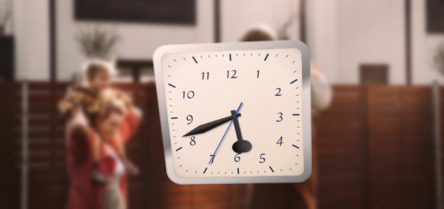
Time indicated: 5:41:35
